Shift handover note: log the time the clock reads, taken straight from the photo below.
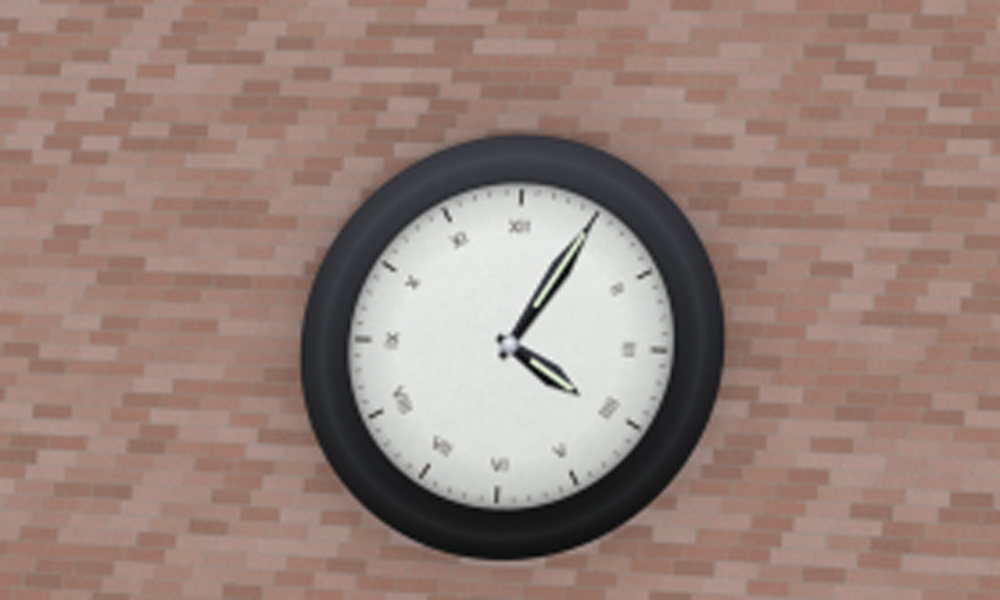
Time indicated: 4:05
